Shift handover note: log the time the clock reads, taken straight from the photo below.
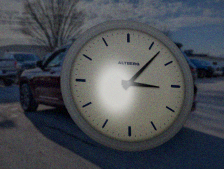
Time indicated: 3:07
